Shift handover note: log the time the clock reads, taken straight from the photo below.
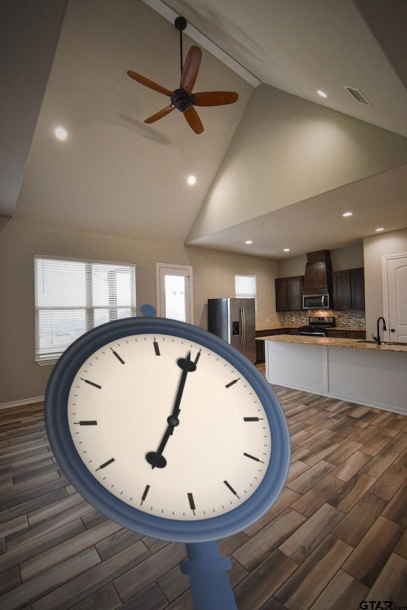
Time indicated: 7:04
